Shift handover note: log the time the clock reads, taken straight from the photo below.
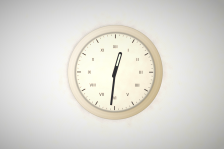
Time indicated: 12:31
